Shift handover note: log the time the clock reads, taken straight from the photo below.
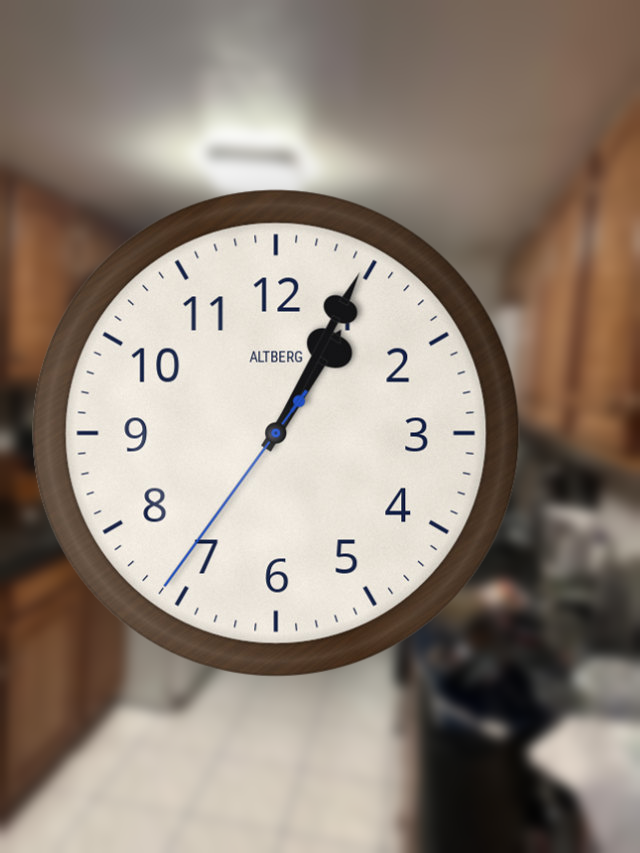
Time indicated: 1:04:36
